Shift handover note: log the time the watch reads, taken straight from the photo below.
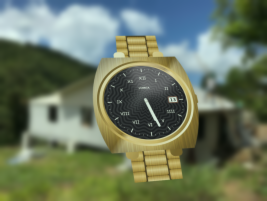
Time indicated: 5:27
